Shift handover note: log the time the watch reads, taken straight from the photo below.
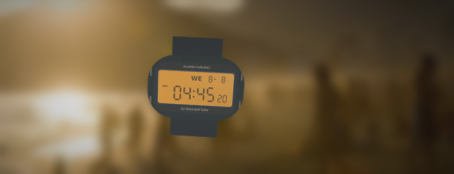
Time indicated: 4:45:20
